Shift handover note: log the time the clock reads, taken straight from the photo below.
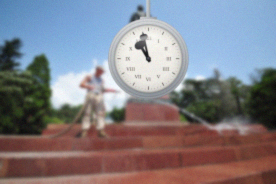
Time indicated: 10:58
